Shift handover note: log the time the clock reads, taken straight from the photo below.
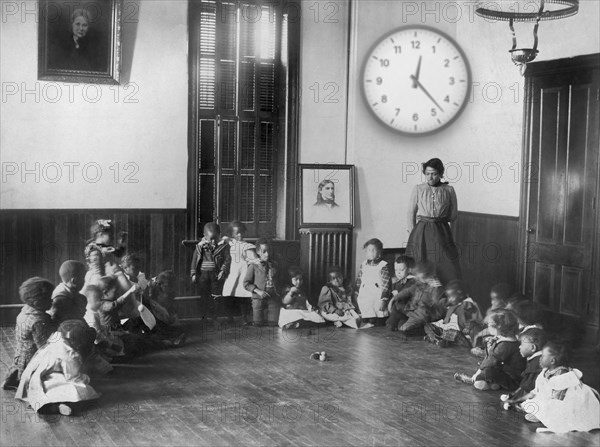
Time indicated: 12:23
